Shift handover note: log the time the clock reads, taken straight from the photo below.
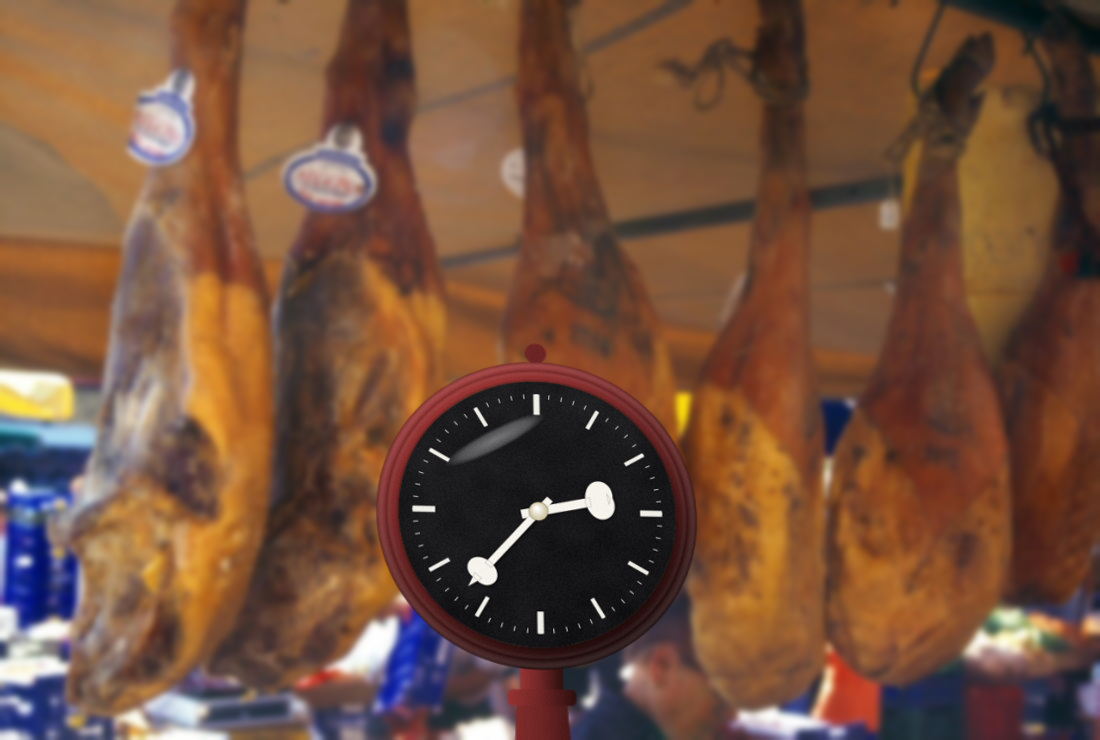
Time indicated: 2:37
